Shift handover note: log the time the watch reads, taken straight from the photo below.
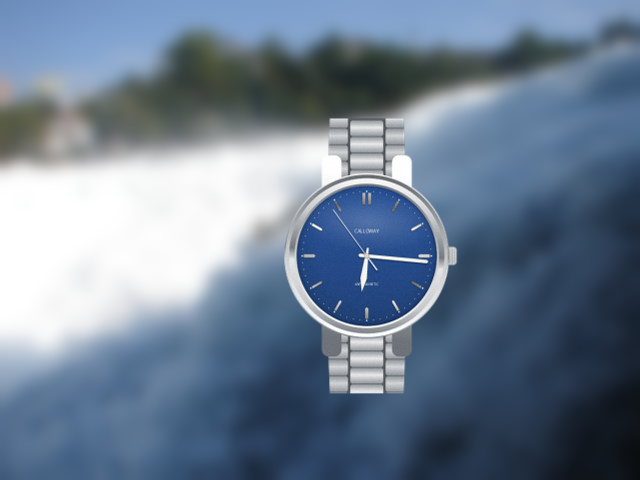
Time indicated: 6:15:54
